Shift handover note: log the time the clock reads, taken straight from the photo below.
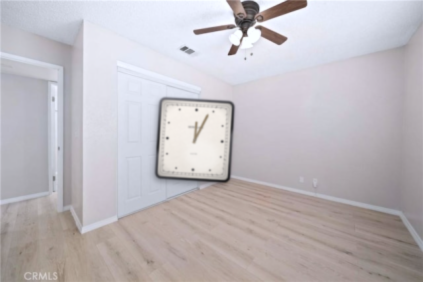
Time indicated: 12:04
